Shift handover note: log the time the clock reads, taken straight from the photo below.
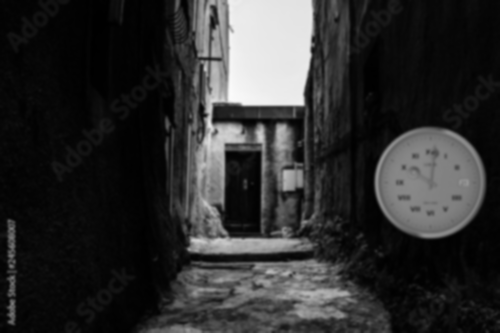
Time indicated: 10:01
